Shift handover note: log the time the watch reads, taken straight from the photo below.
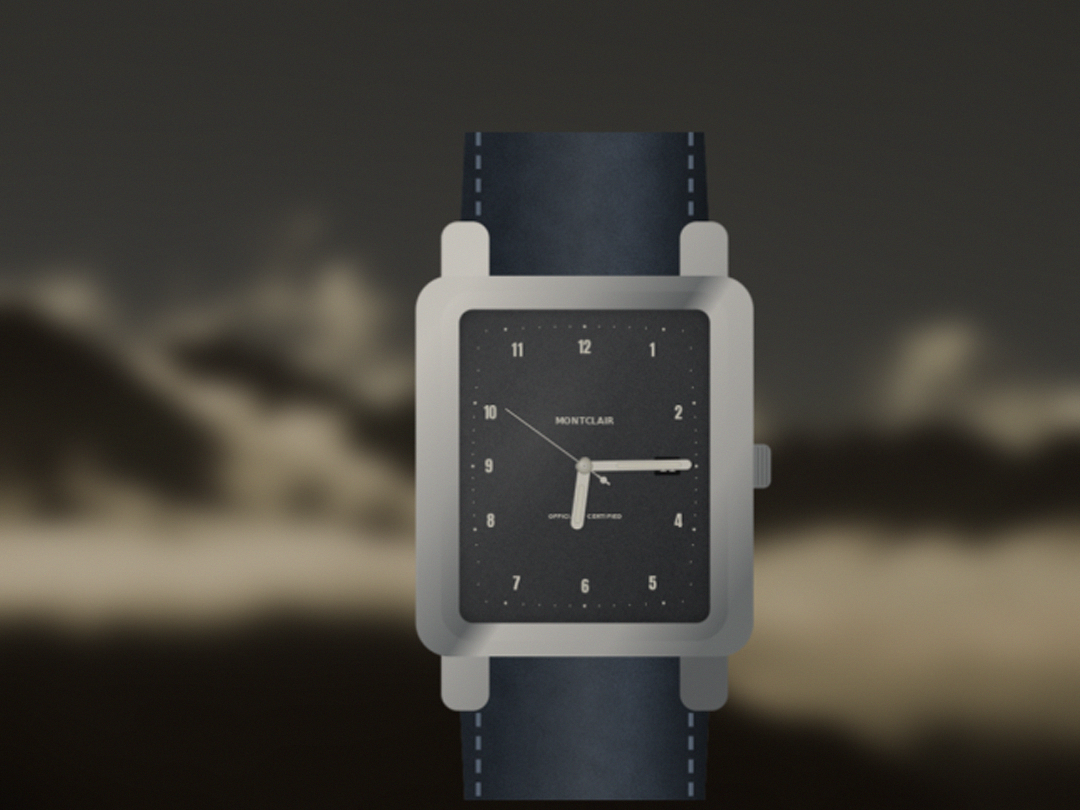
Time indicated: 6:14:51
